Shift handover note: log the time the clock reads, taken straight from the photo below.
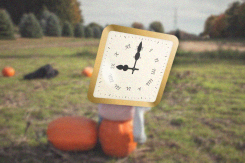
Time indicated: 9:00
